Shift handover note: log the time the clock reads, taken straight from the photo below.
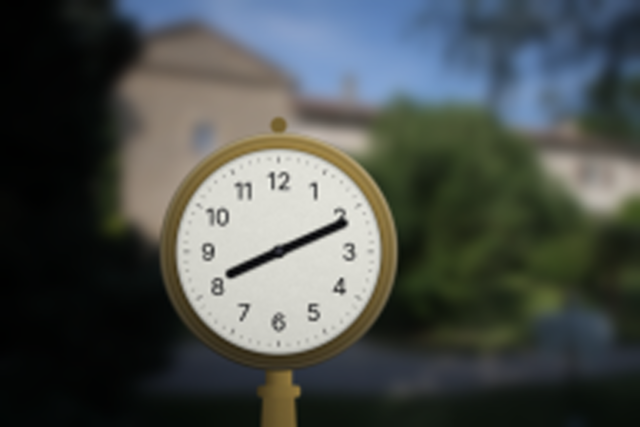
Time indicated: 8:11
